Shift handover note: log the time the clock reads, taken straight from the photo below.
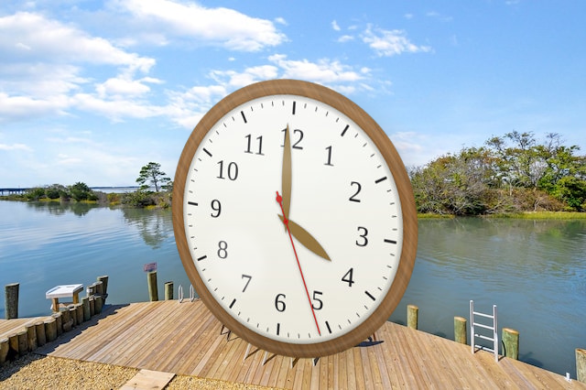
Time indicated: 3:59:26
